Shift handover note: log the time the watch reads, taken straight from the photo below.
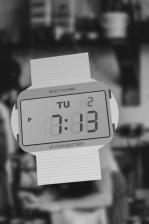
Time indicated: 7:13
